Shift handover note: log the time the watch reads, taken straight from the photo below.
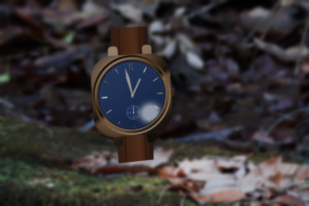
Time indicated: 12:58
